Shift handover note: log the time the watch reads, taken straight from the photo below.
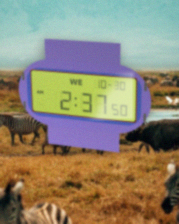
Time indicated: 2:37:50
